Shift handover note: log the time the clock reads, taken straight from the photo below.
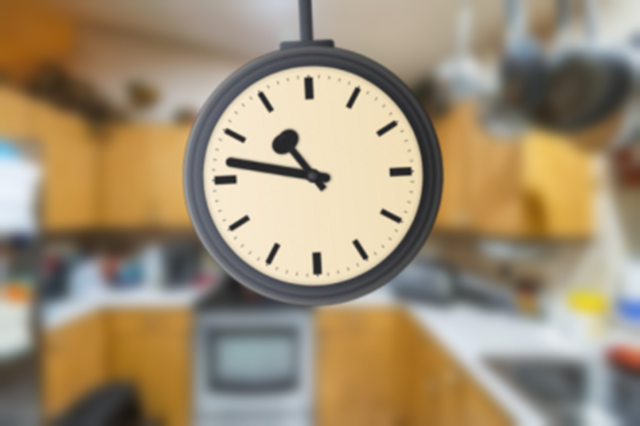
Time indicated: 10:47
